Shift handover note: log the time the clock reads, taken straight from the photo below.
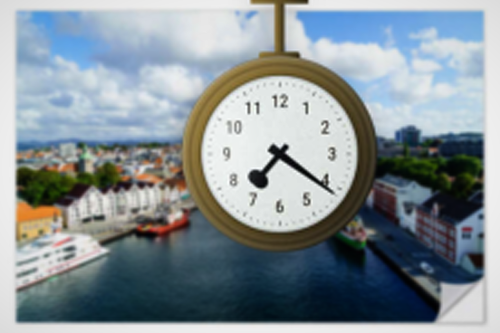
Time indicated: 7:21
